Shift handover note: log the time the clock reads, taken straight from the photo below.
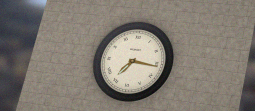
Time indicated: 7:16
